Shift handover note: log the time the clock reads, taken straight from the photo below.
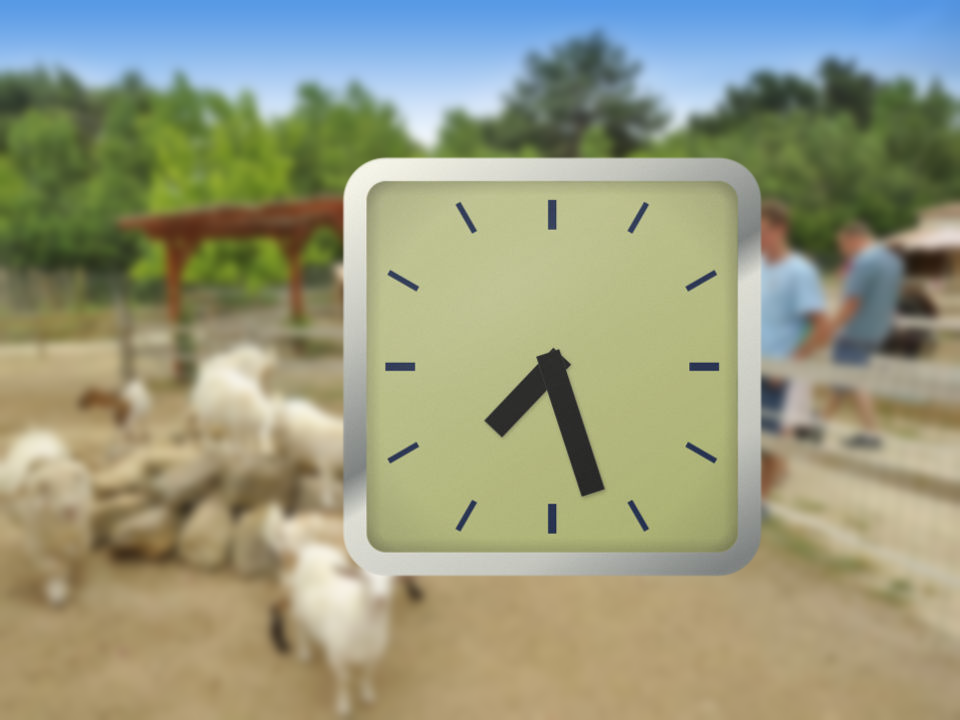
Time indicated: 7:27
